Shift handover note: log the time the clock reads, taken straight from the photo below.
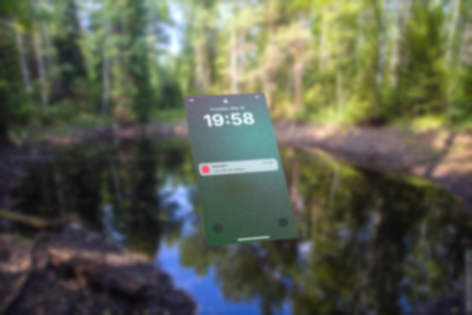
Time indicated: 19:58
